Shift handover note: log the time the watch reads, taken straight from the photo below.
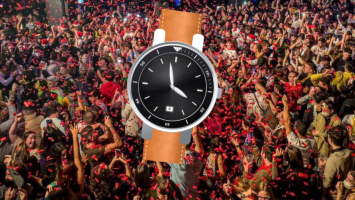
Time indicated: 3:58
